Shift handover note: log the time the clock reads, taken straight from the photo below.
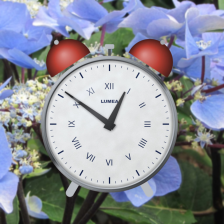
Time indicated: 12:51
